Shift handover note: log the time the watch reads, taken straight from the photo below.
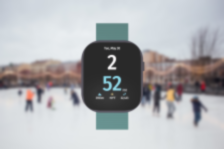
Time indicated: 2:52
